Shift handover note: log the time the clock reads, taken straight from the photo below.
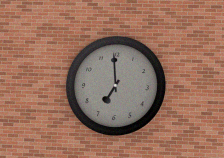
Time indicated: 6:59
